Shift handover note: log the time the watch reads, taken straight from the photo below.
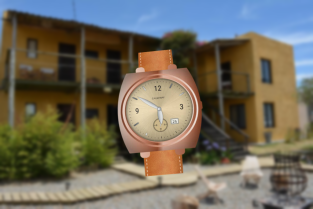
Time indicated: 5:51
